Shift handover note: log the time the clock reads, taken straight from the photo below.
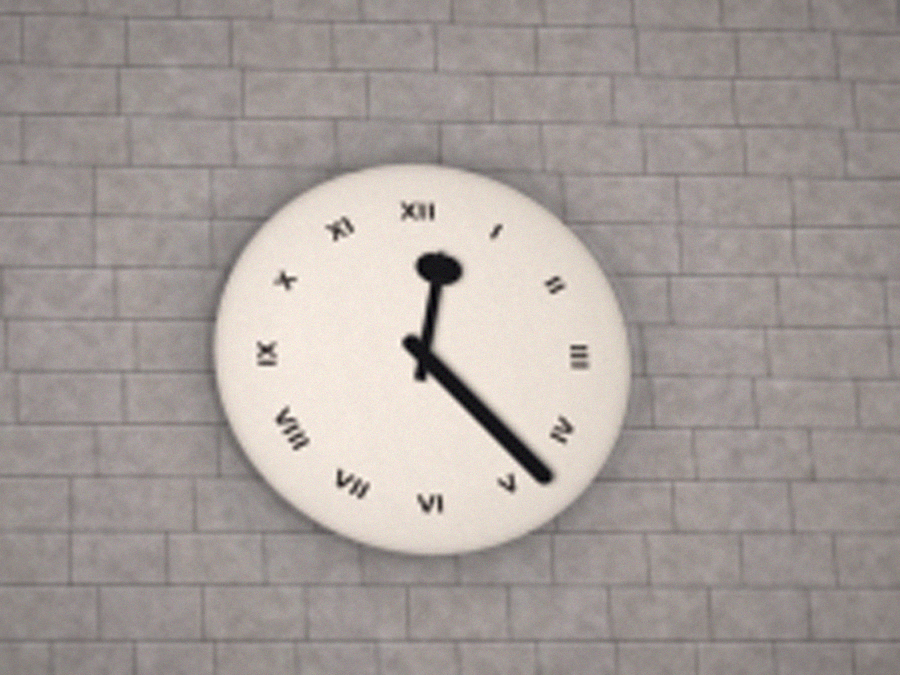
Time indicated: 12:23
